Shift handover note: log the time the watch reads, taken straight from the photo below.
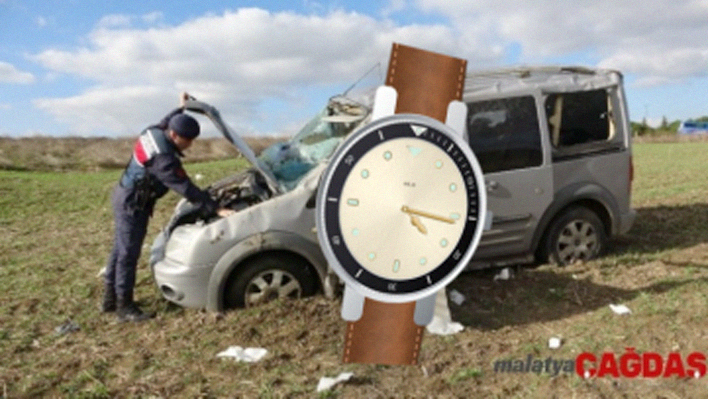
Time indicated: 4:16
